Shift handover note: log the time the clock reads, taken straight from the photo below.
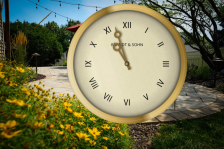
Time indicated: 10:57
